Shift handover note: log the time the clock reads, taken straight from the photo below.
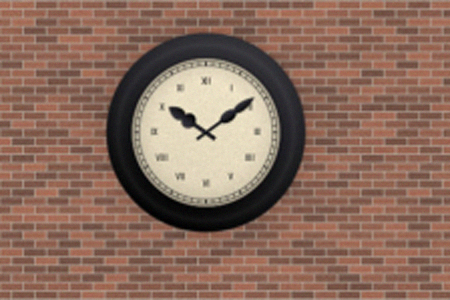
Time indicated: 10:09
